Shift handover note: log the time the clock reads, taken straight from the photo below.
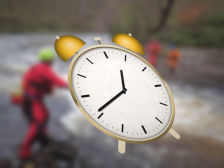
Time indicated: 12:41
